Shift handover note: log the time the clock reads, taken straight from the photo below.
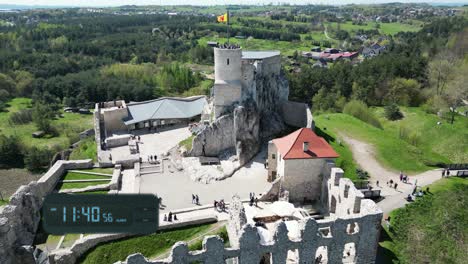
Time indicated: 11:40
